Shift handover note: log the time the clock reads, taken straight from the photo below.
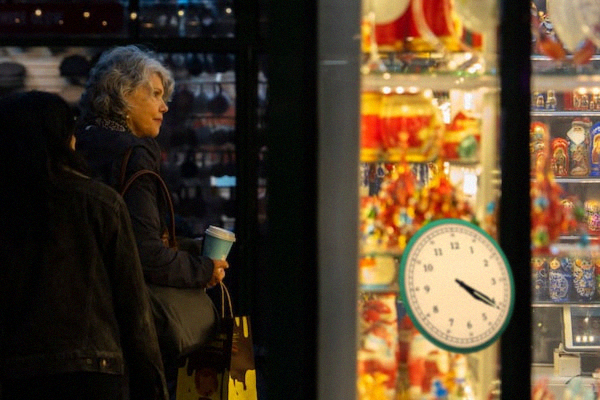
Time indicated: 4:21
